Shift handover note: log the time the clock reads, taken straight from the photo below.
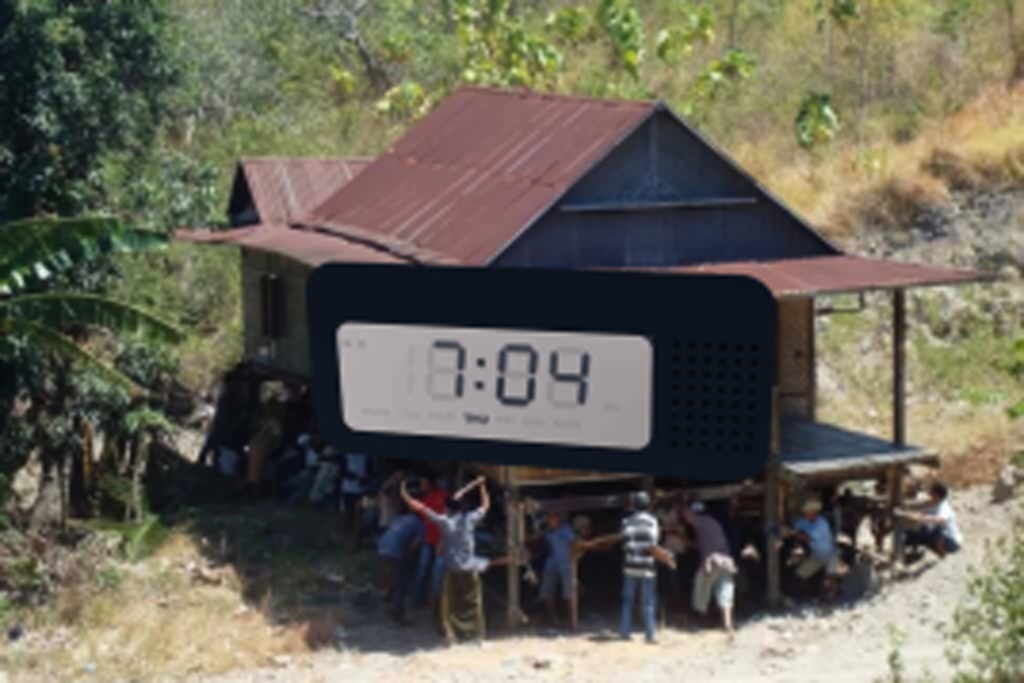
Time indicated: 7:04
